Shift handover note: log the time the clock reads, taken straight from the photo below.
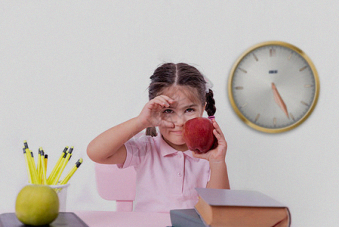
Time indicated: 5:26
